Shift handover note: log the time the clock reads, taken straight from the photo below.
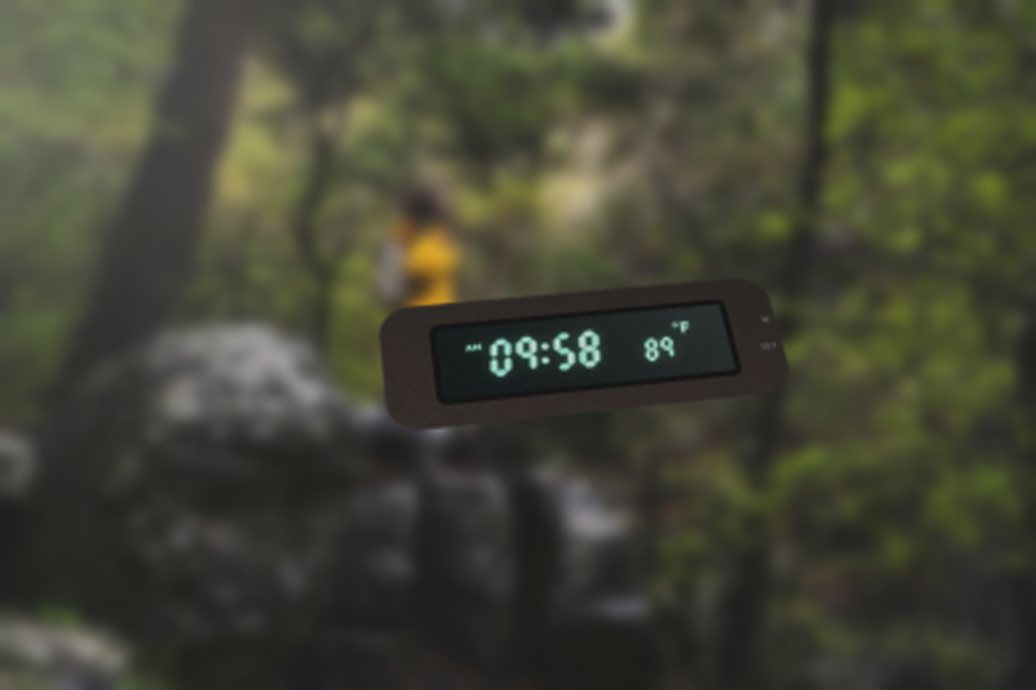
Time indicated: 9:58
